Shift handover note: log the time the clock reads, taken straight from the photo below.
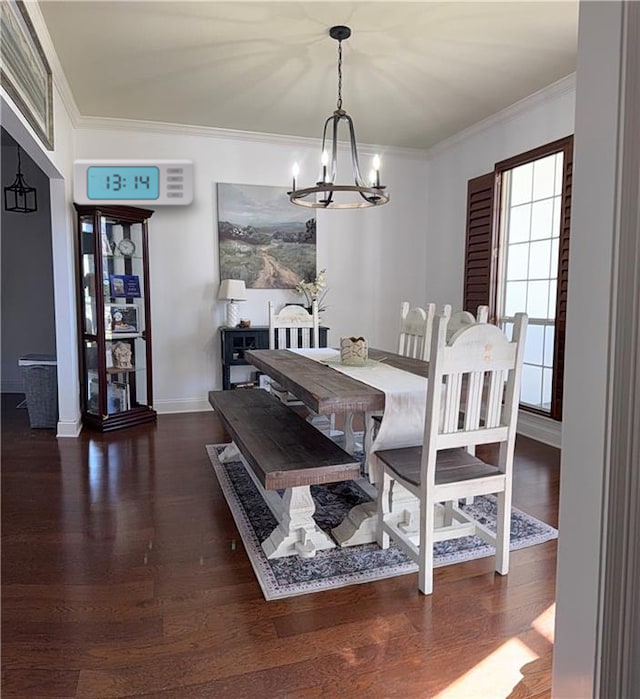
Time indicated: 13:14
